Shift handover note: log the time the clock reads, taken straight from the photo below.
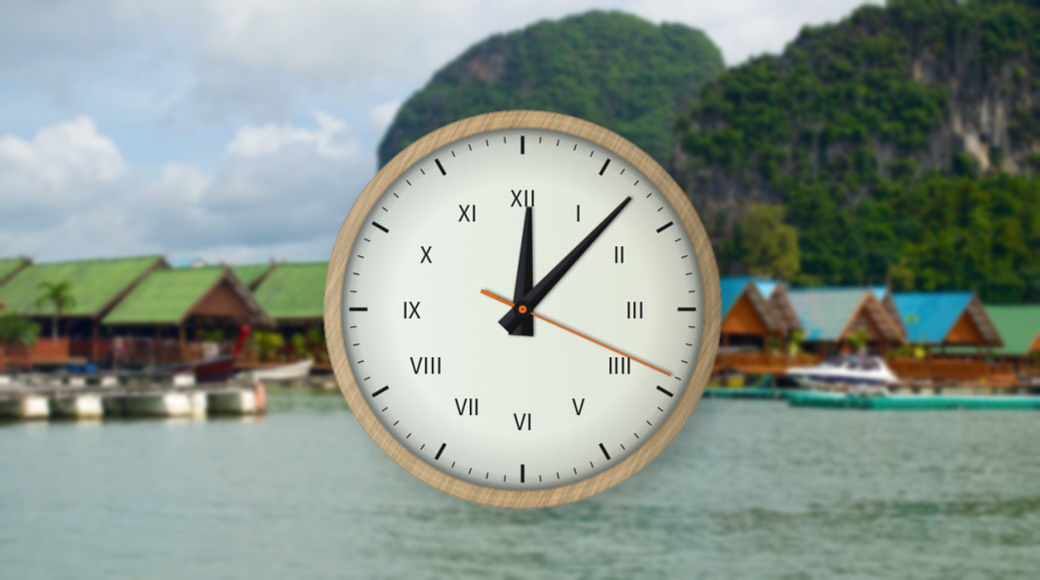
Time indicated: 12:07:19
